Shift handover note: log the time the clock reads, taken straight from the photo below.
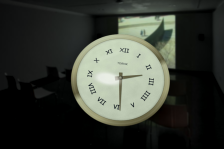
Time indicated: 2:29
